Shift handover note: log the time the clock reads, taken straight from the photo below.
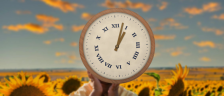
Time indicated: 1:03
